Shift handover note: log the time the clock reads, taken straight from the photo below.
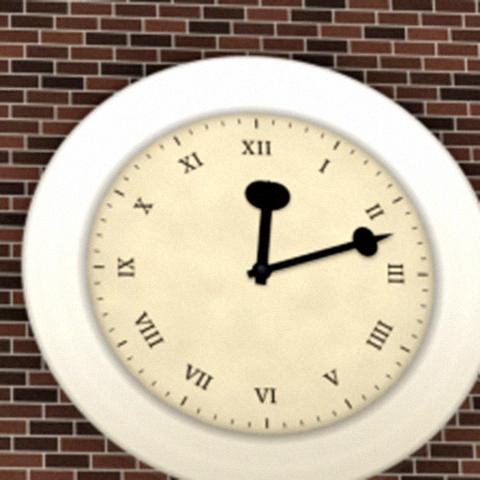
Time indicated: 12:12
